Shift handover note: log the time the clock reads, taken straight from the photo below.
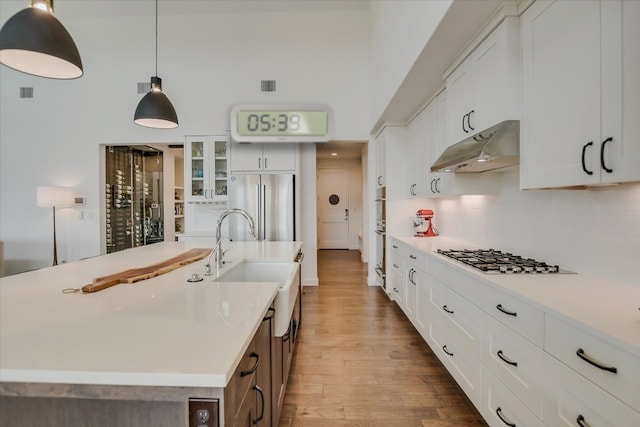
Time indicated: 5:39
